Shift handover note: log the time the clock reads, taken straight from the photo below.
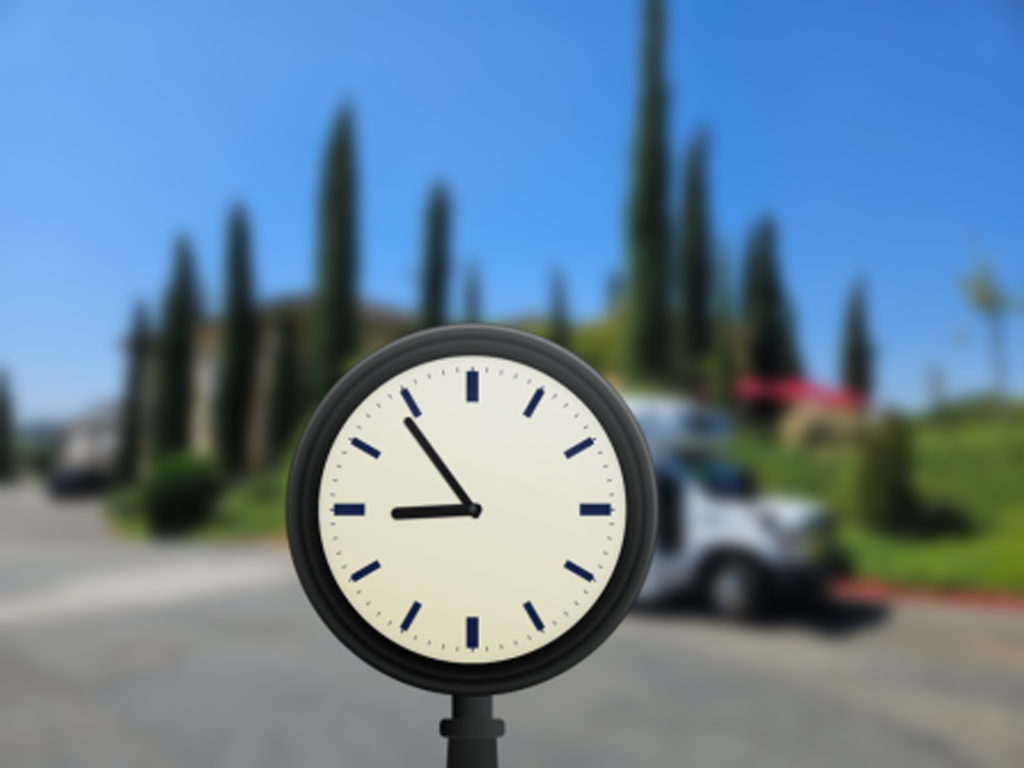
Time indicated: 8:54
